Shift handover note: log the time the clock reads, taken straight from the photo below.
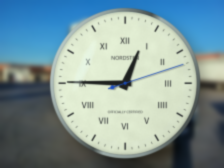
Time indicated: 12:45:12
